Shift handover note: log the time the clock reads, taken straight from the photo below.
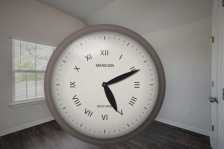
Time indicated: 5:11
